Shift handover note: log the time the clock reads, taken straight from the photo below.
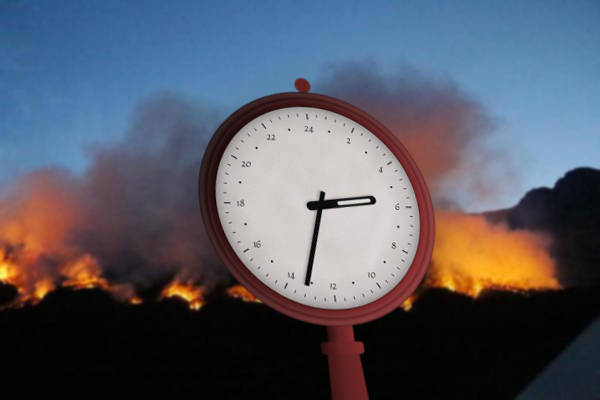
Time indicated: 5:33
